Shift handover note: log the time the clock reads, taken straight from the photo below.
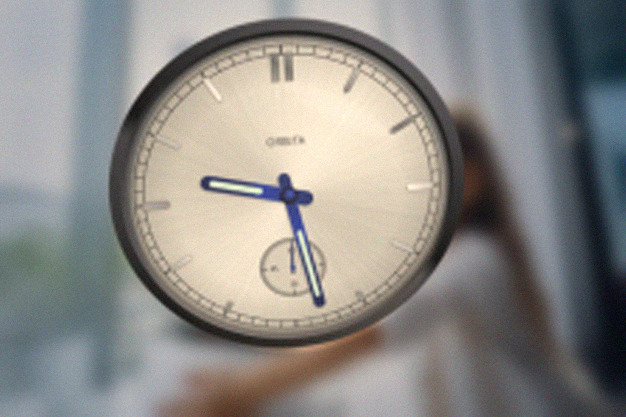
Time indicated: 9:28
